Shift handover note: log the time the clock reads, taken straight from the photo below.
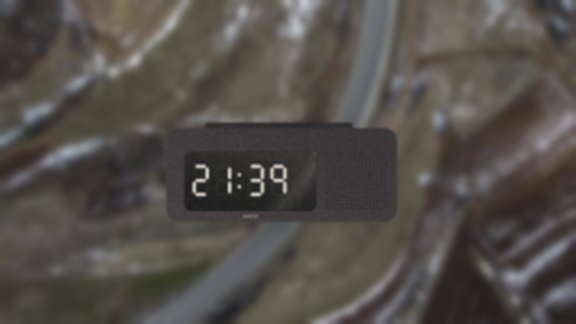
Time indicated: 21:39
